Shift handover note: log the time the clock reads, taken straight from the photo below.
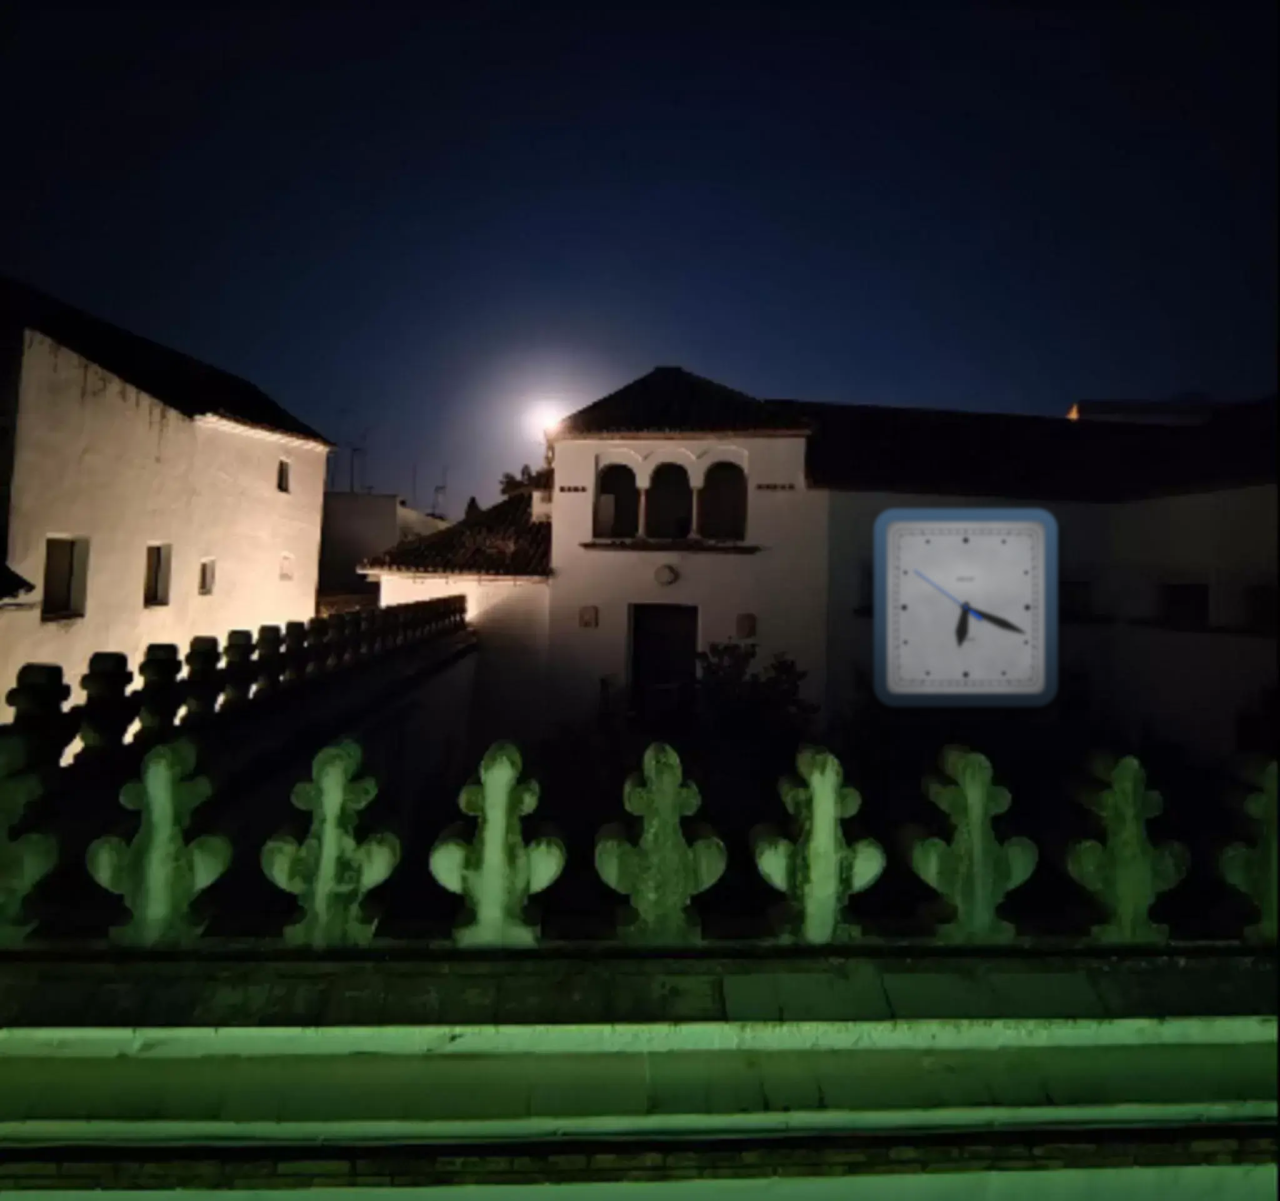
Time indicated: 6:18:51
